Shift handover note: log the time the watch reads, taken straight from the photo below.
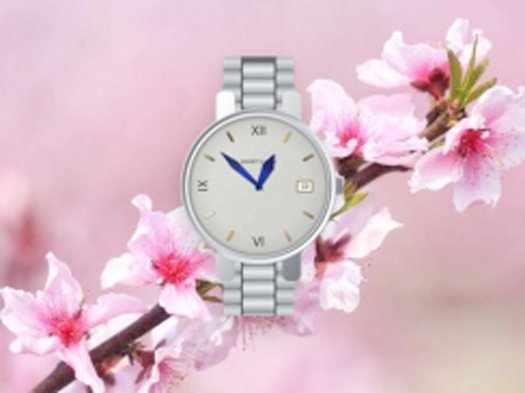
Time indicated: 12:52
